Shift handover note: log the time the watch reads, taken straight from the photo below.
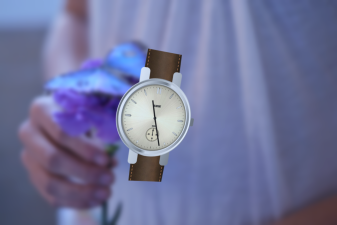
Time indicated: 11:27
